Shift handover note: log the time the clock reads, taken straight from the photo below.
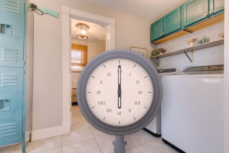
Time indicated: 6:00
